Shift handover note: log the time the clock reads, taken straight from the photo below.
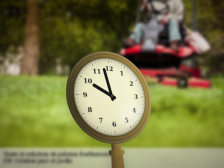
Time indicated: 9:58
